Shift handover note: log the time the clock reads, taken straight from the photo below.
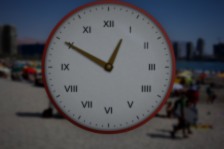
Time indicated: 12:50
